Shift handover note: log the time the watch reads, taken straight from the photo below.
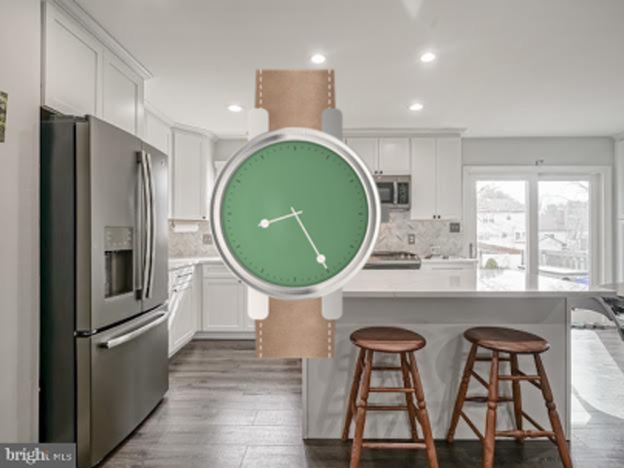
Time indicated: 8:25
